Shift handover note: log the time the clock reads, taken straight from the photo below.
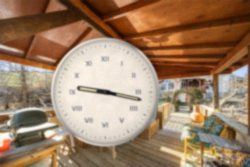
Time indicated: 9:17
